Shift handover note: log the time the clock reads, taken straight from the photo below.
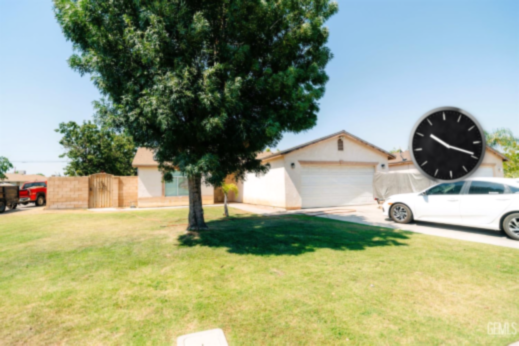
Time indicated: 10:19
